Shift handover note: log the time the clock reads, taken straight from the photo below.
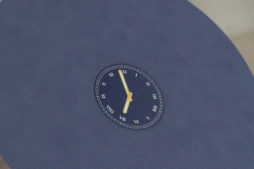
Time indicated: 6:59
